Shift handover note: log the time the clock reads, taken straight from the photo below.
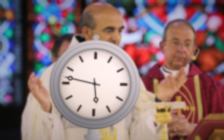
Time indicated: 5:47
